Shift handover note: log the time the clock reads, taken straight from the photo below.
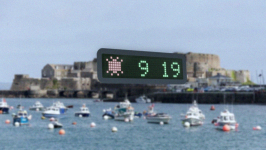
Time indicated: 9:19
